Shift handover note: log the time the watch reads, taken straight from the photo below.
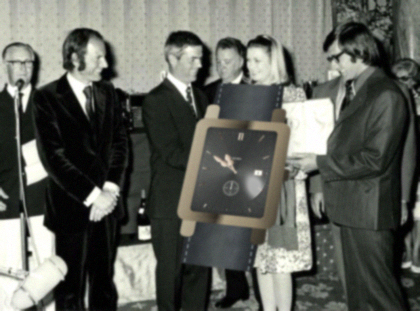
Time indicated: 10:50
